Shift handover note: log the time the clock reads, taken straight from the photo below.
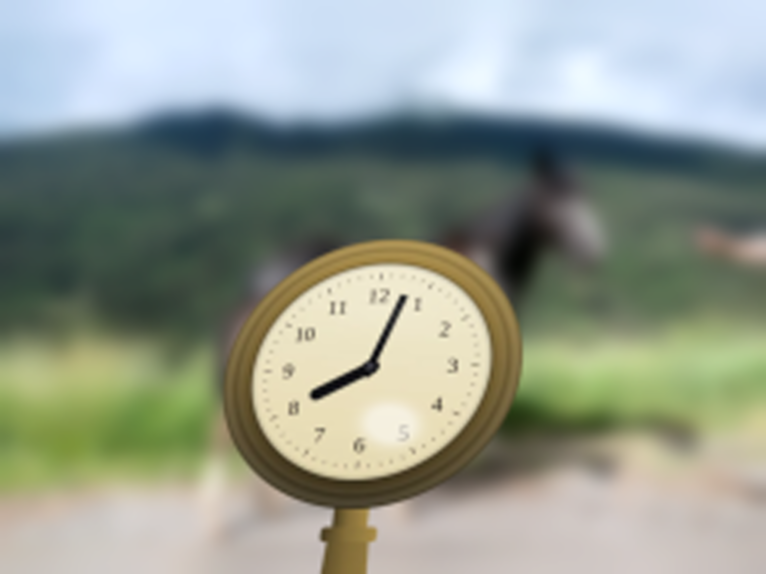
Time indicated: 8:03
